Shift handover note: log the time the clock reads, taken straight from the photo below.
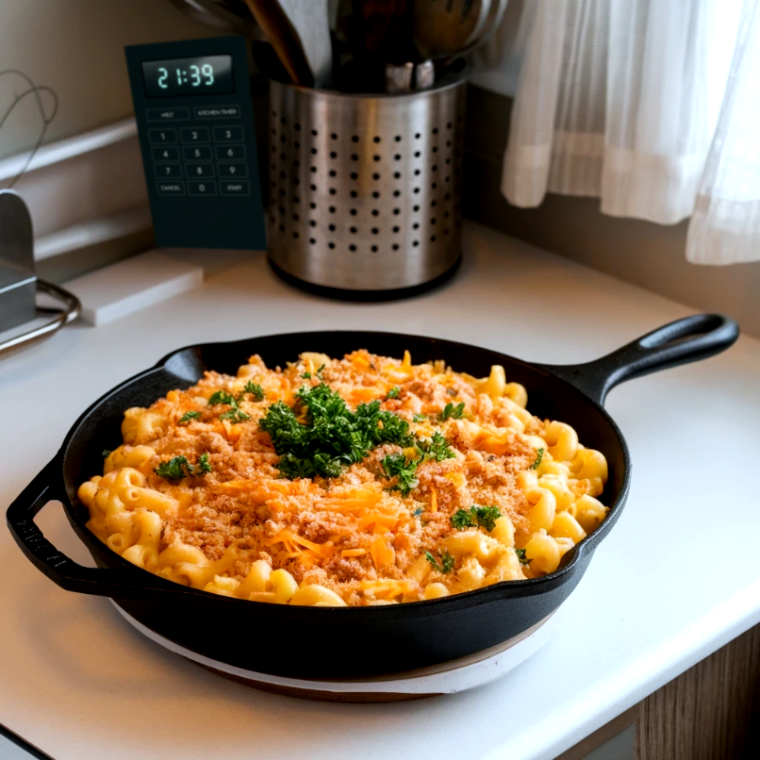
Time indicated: 21:39
